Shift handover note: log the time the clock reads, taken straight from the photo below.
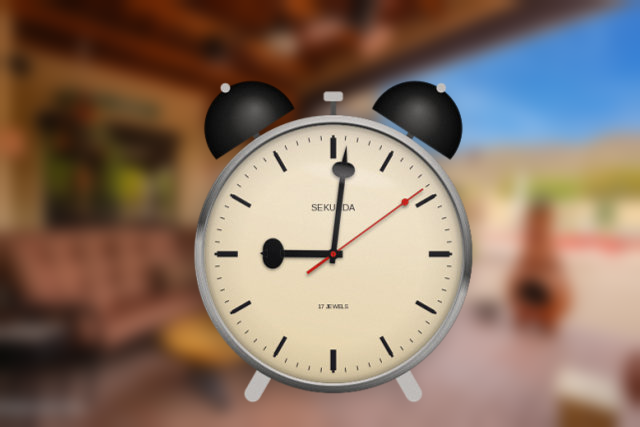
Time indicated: 9:01:09
